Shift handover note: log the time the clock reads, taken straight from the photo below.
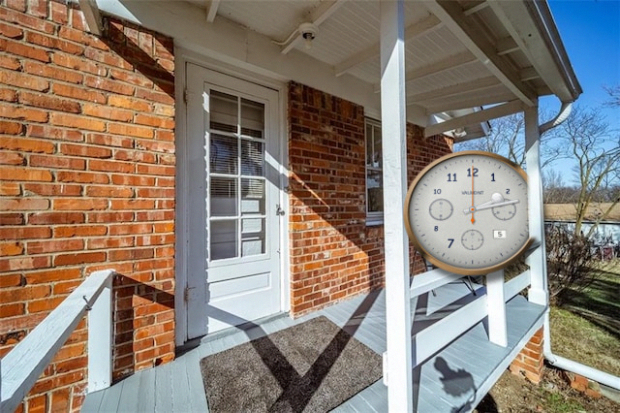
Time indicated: 2:13
